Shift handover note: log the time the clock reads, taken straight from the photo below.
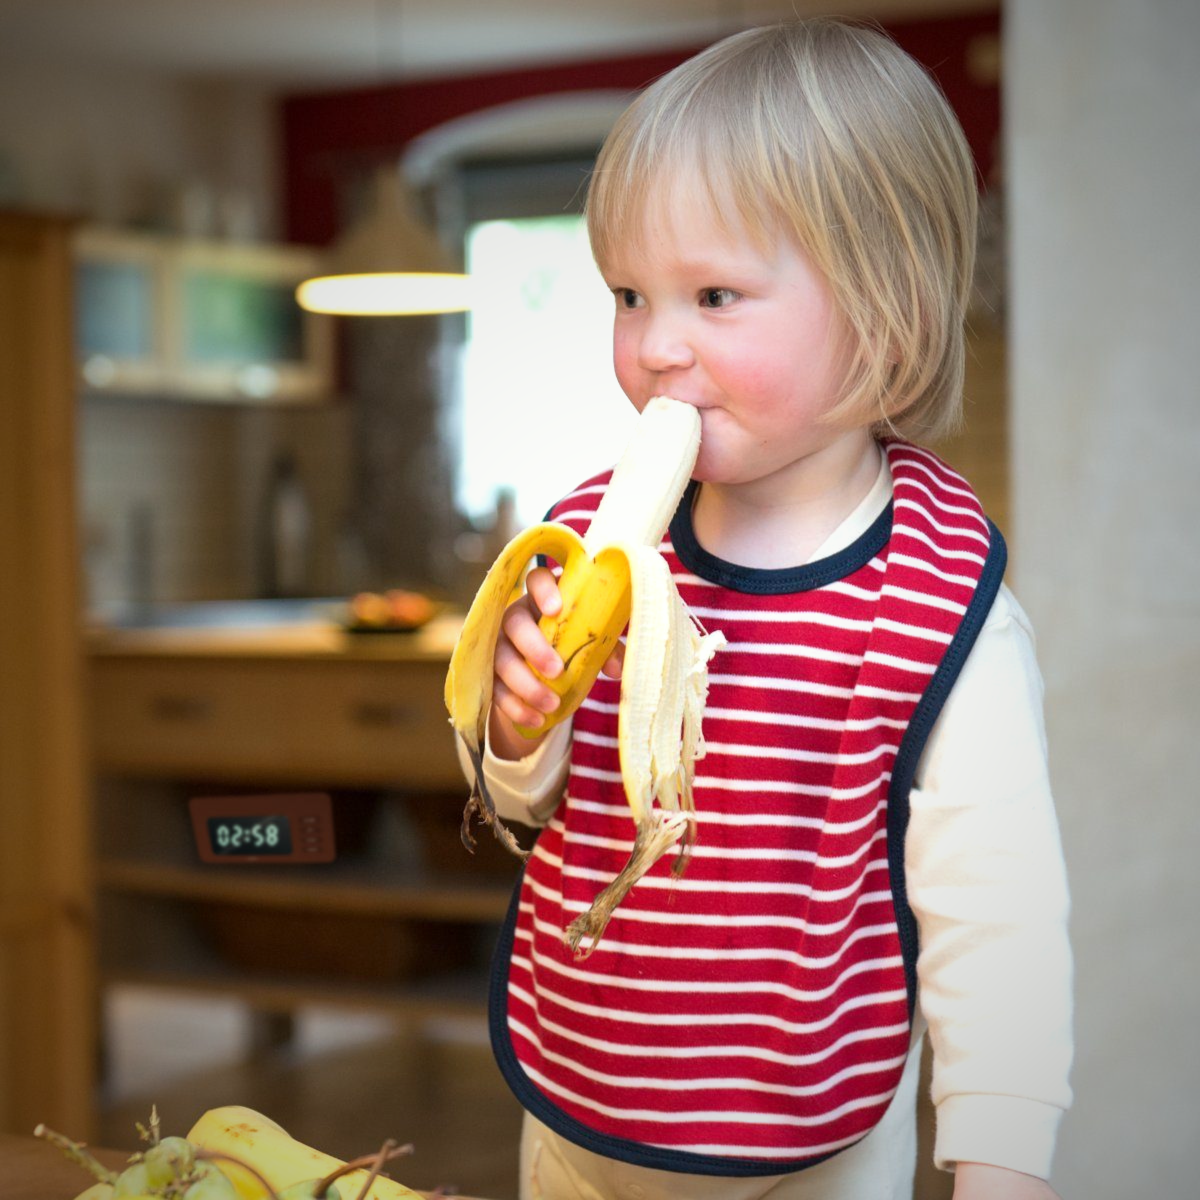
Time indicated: 2:58
